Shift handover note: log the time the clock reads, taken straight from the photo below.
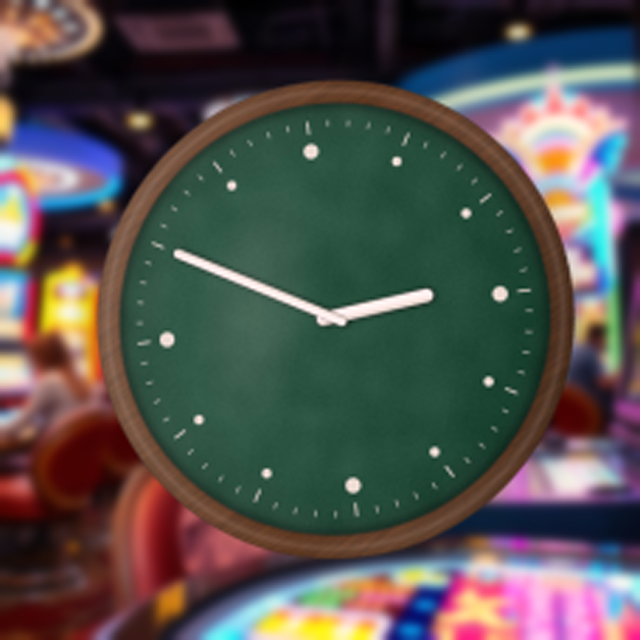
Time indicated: 2:50
